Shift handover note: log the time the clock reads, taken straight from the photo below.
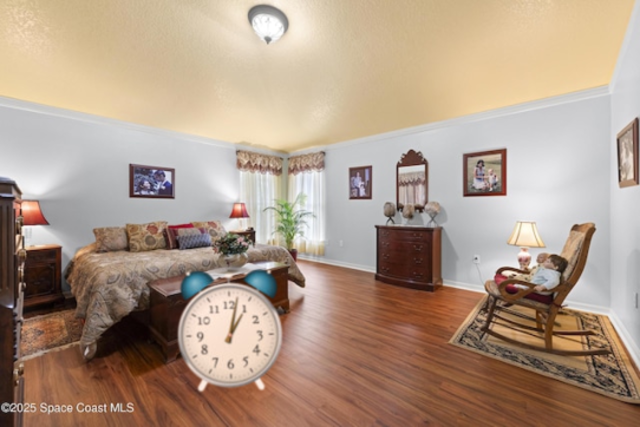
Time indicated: 1:02
